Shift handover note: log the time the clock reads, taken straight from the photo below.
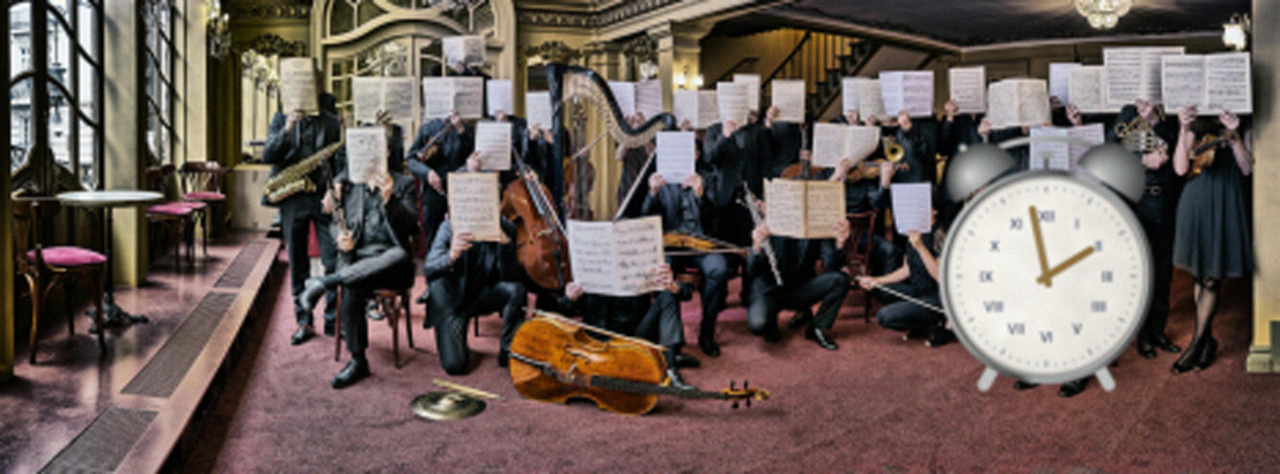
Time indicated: 1:58
